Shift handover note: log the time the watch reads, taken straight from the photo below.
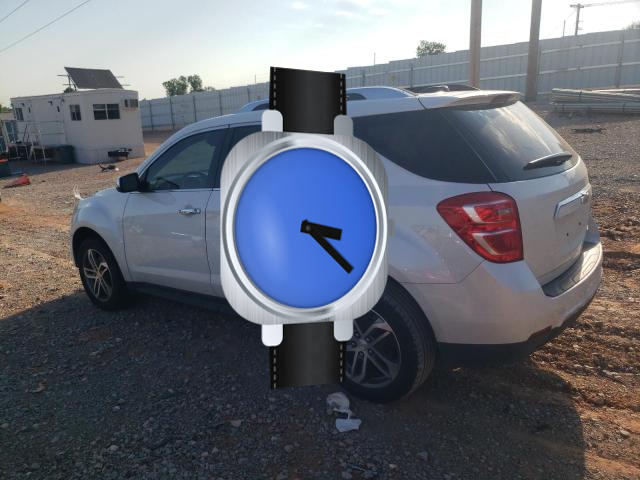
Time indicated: 3:22
